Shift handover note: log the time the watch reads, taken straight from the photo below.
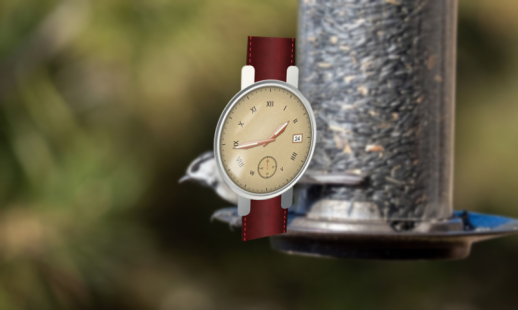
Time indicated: 1:44
